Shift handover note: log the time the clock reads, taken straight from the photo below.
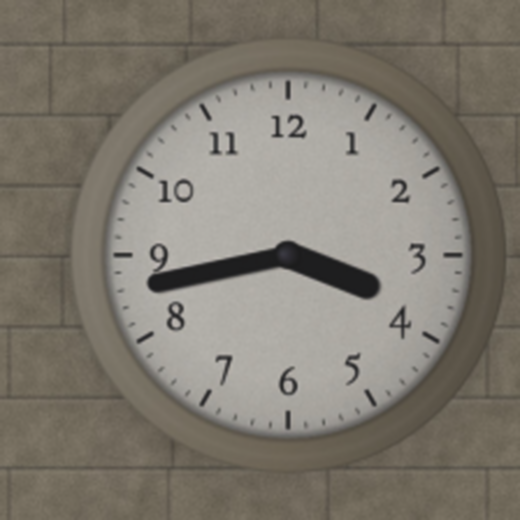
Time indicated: 3:43
